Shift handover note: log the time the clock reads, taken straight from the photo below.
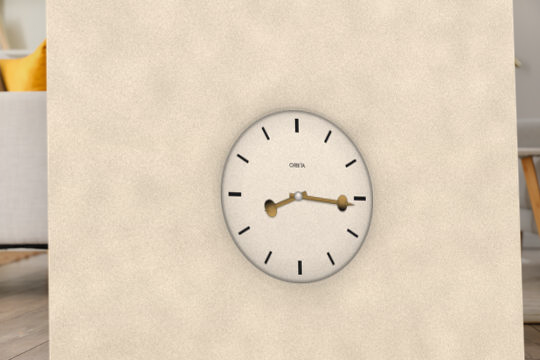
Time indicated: 8:16
